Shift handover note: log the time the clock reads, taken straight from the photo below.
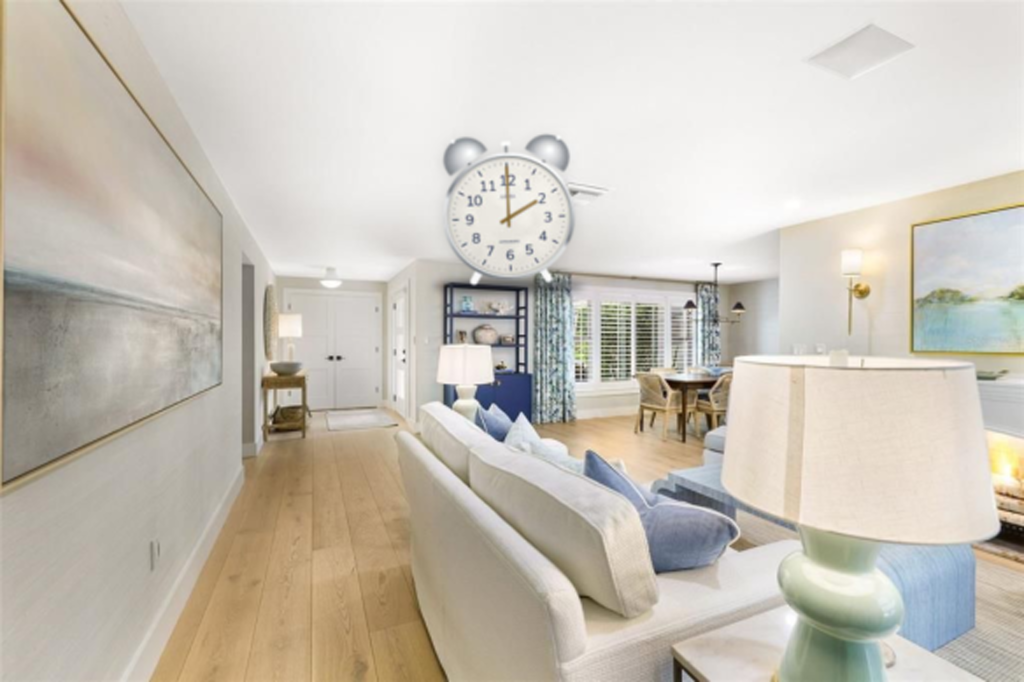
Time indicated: 2:00
